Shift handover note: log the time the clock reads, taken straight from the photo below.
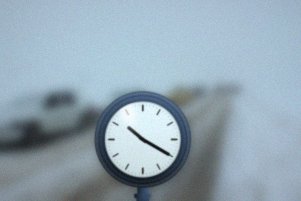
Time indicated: 10:20
